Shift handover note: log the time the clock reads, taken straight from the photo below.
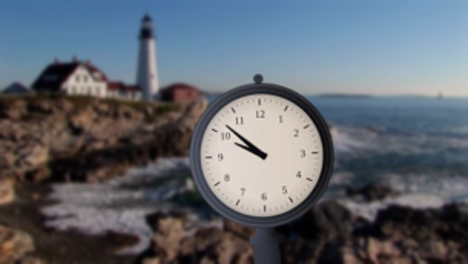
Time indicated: 9:52
